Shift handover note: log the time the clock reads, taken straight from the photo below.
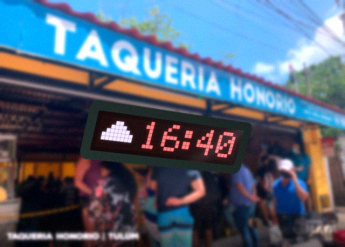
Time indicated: 16:40
